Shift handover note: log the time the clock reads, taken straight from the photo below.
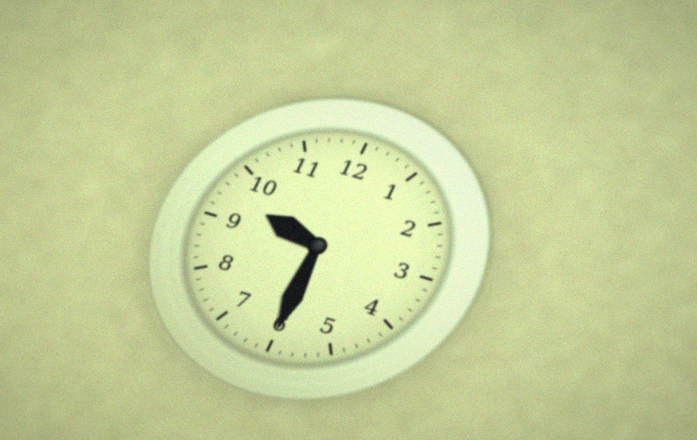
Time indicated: 9:30
